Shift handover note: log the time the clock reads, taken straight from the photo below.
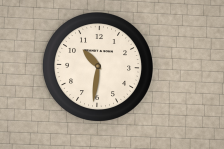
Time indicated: 10:31
